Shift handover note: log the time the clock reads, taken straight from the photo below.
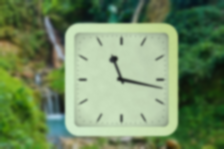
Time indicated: 11:17
